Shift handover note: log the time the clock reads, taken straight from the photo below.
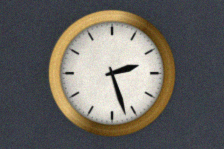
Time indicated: 2:27
